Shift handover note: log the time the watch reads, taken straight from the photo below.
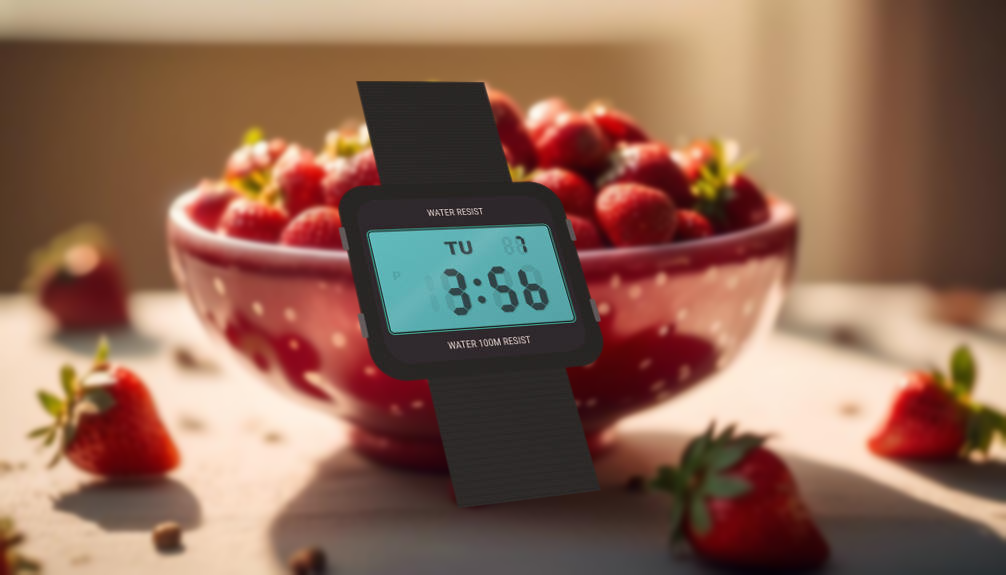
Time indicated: 3:56
